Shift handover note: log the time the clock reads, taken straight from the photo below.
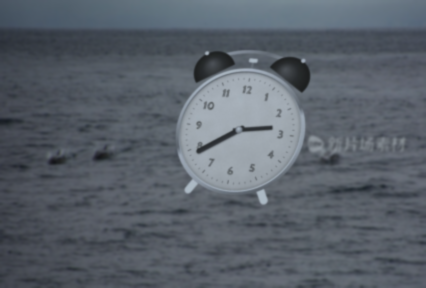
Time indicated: 2:39
